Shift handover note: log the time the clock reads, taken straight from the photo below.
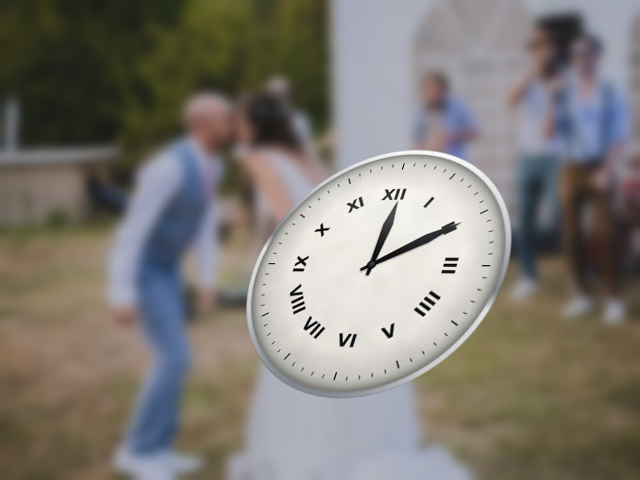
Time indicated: 12:10
